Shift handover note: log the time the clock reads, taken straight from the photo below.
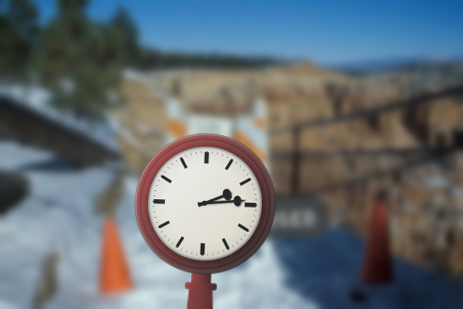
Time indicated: 2:14
